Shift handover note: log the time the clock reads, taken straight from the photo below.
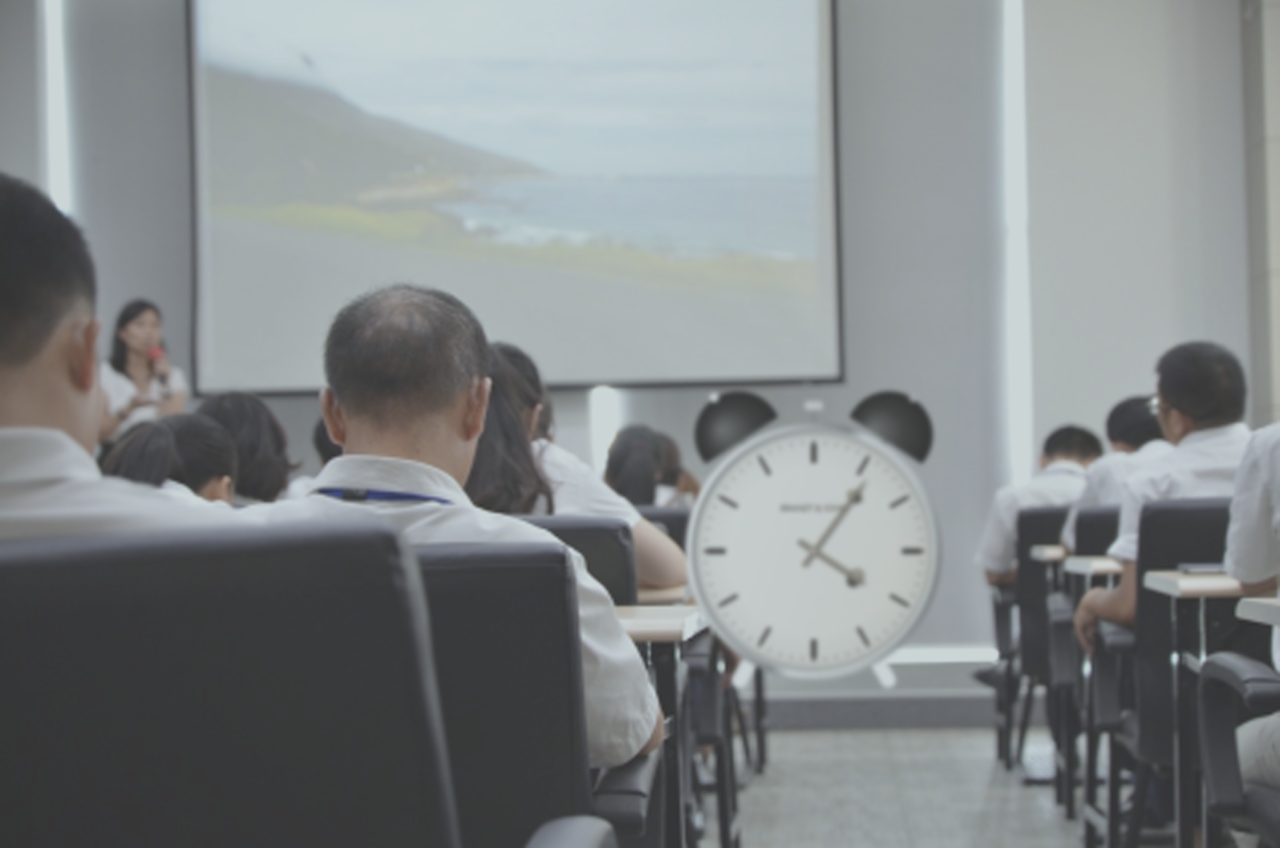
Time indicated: 4:06
